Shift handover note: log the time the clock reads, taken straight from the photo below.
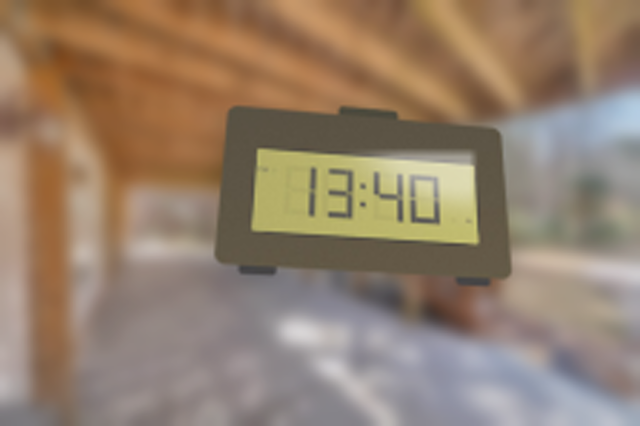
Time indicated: 13:40
